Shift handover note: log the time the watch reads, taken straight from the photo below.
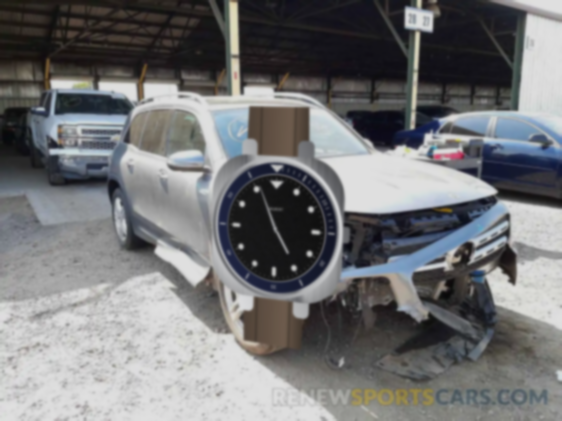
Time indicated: 4:56
